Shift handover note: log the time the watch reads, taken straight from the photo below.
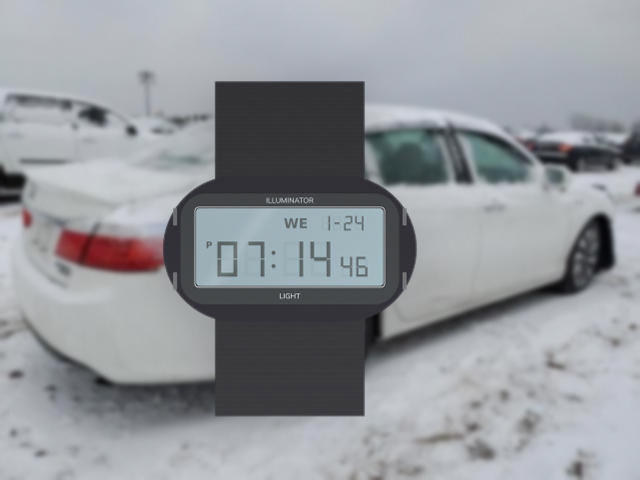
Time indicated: 7:14:46
